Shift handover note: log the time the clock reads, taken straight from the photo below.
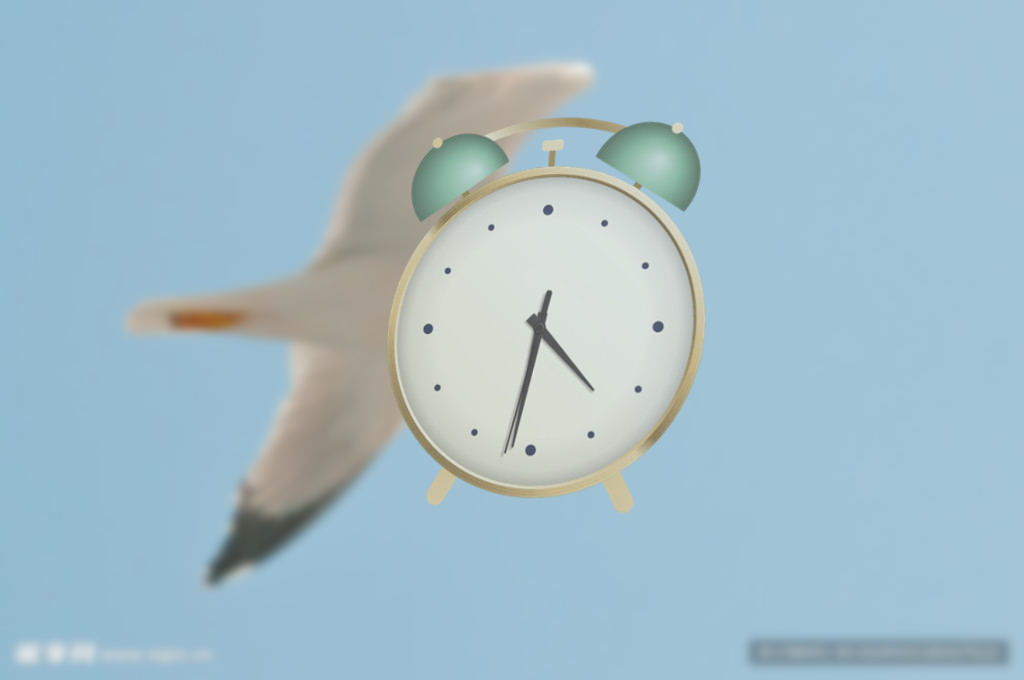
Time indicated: 4:31:32
